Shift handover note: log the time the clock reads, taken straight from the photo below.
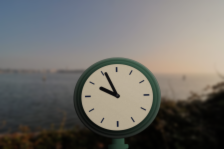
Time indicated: 9:56
